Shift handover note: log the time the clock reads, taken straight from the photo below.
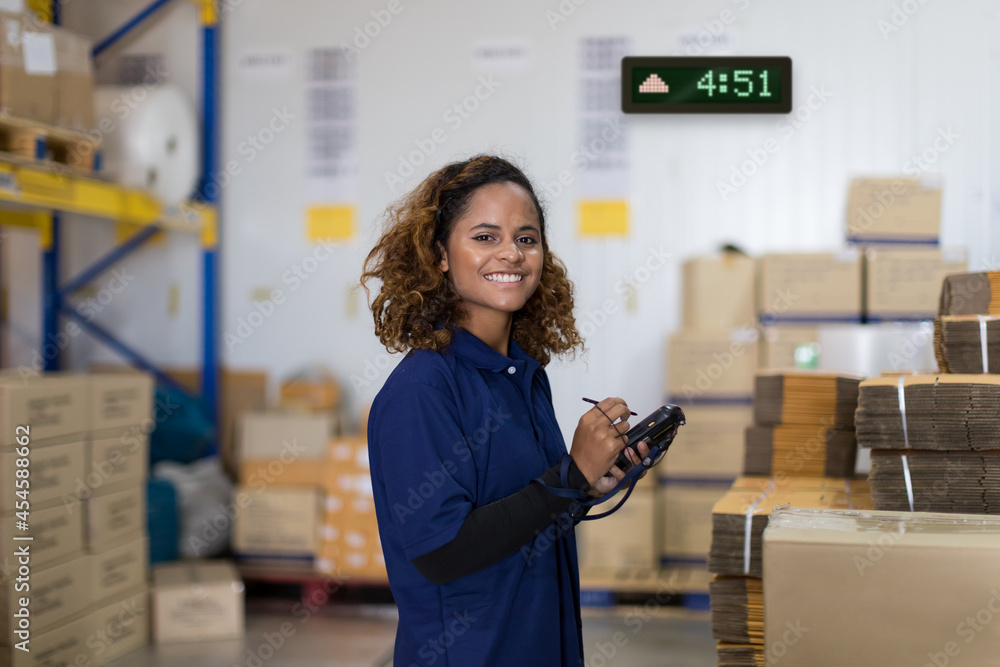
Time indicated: 4:51
